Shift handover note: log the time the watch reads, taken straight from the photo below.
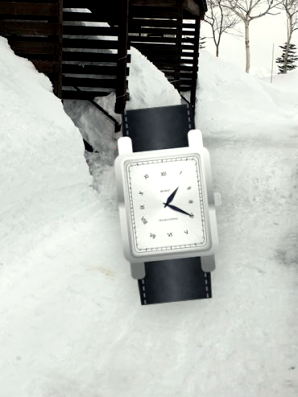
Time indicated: 1:20
